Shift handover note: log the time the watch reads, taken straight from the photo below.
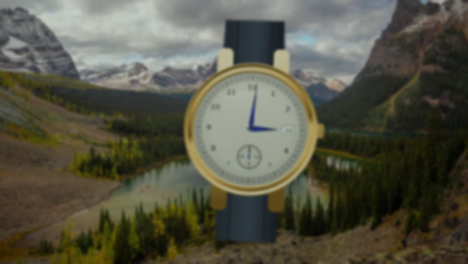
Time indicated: 3:01
